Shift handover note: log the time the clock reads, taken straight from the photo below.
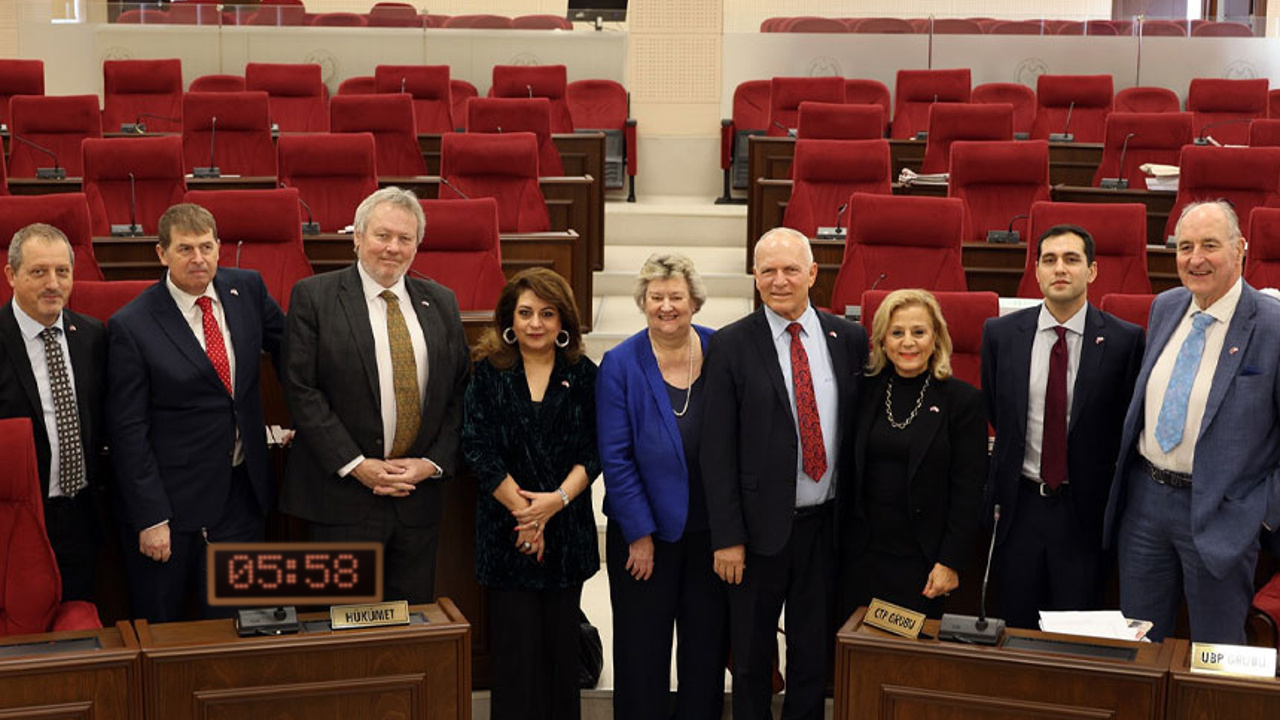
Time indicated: 5:58
